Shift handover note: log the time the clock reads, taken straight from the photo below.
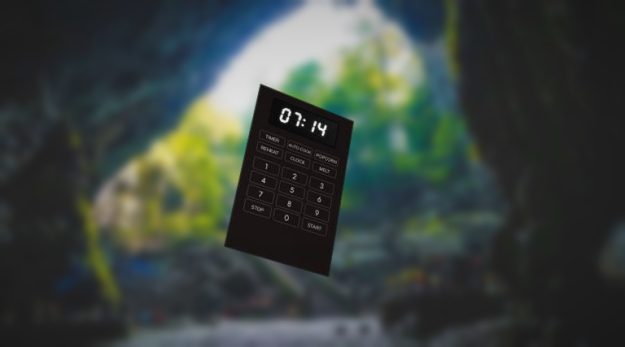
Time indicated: 7:14
